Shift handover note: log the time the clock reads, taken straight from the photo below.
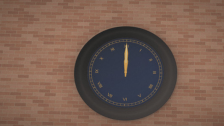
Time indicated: 12:00
